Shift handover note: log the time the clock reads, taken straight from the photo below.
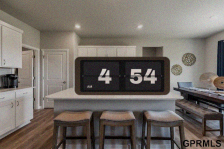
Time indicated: 4:54
